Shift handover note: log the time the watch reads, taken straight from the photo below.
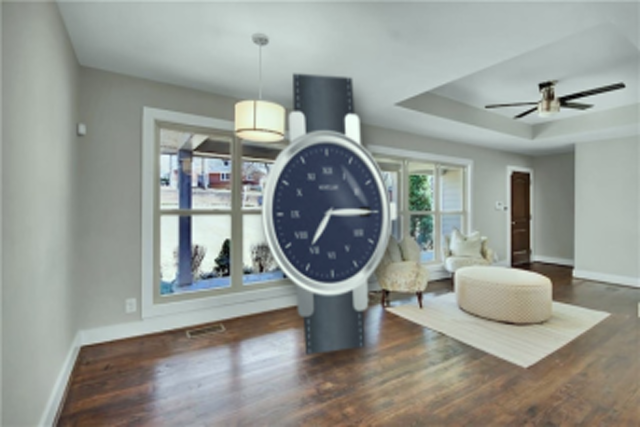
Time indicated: 7:15
